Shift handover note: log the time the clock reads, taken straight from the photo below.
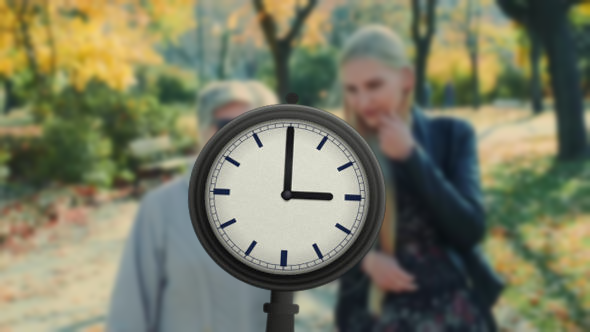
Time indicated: 3:00
